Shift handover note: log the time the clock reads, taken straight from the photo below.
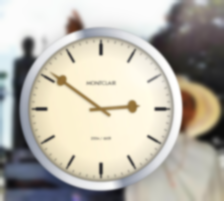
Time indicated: 2:51
